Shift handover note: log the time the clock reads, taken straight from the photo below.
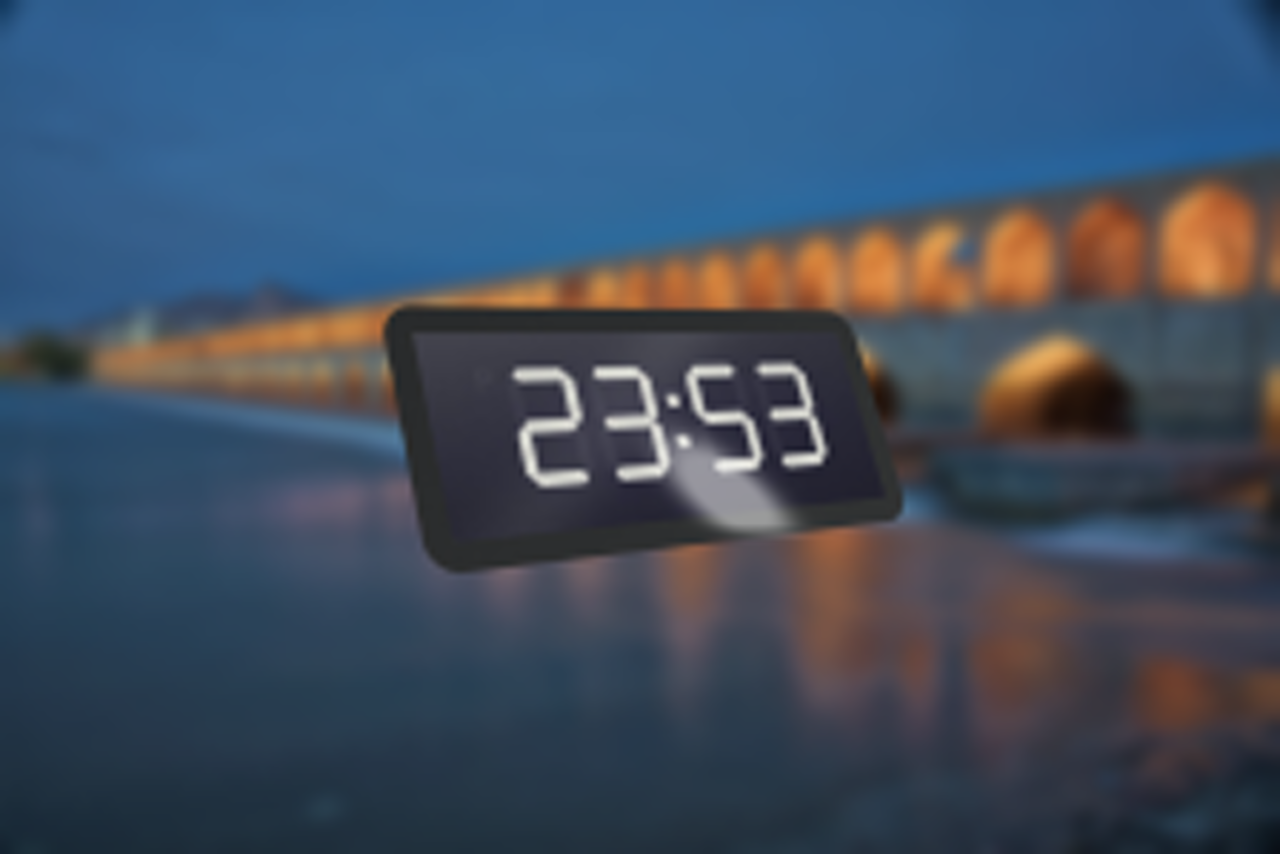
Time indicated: 23:53
